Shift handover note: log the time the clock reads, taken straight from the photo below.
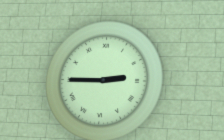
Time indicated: 2:45
